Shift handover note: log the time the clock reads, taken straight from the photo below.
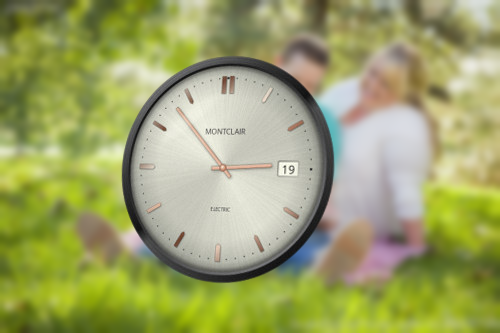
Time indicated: 2:53
